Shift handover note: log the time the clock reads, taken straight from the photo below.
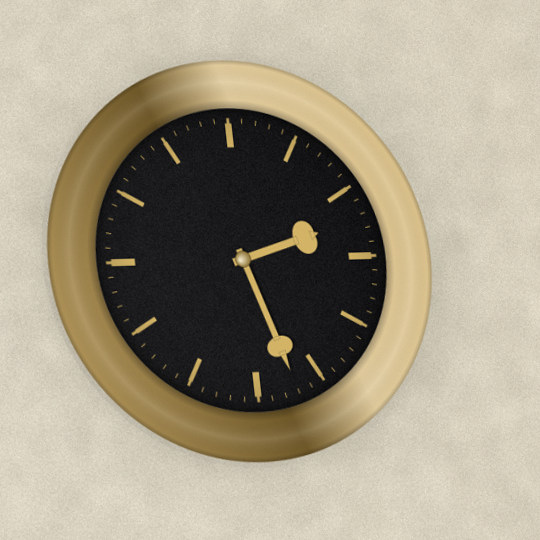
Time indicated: 2:27
